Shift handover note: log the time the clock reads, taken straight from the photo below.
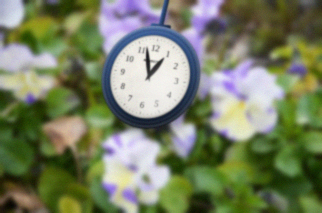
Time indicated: 12:57
